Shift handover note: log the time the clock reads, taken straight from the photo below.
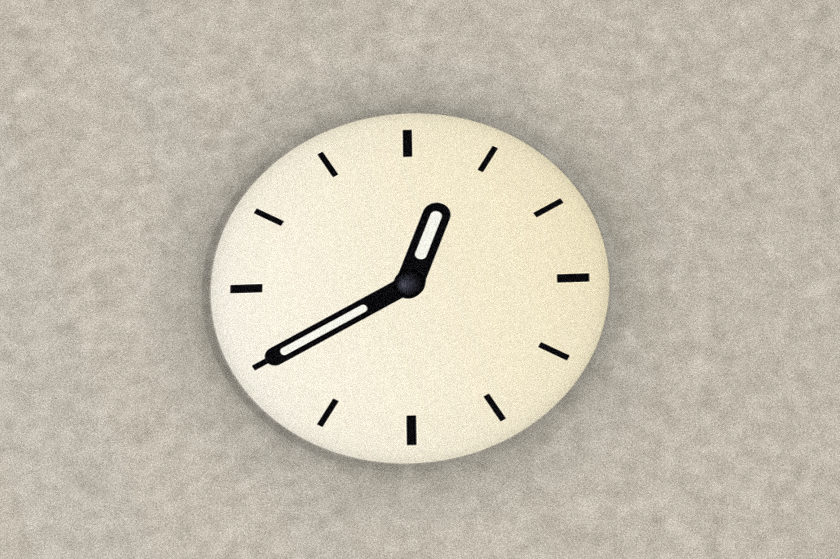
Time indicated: 12:40
